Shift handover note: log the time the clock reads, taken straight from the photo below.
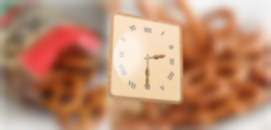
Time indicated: 2:30
